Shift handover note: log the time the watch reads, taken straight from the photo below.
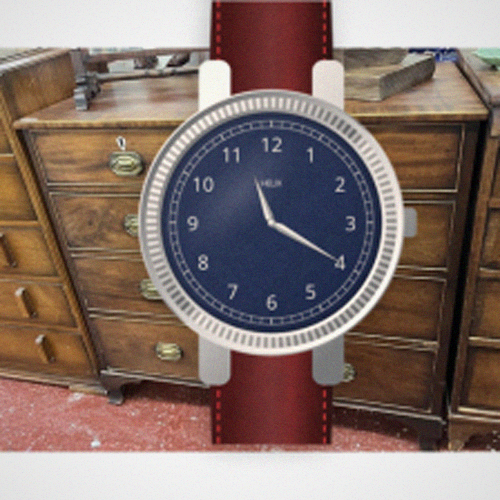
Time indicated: 11:20
